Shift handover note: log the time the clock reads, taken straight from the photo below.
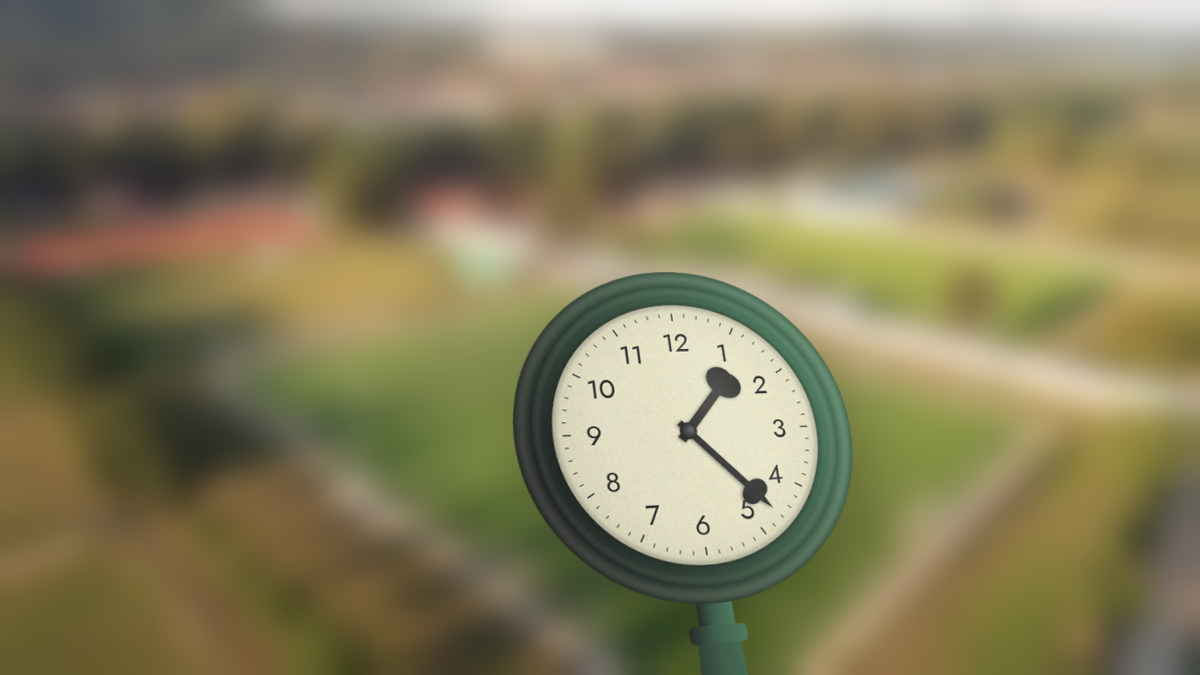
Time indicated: 1:23
